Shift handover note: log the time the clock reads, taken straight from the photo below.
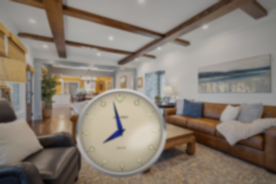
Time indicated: 7:58
